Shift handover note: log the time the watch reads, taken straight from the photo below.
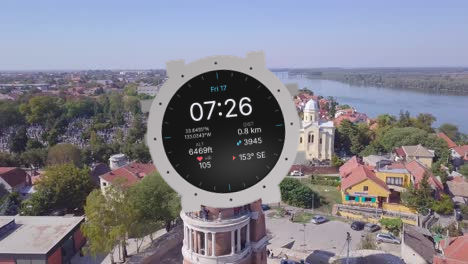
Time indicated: 7:26
